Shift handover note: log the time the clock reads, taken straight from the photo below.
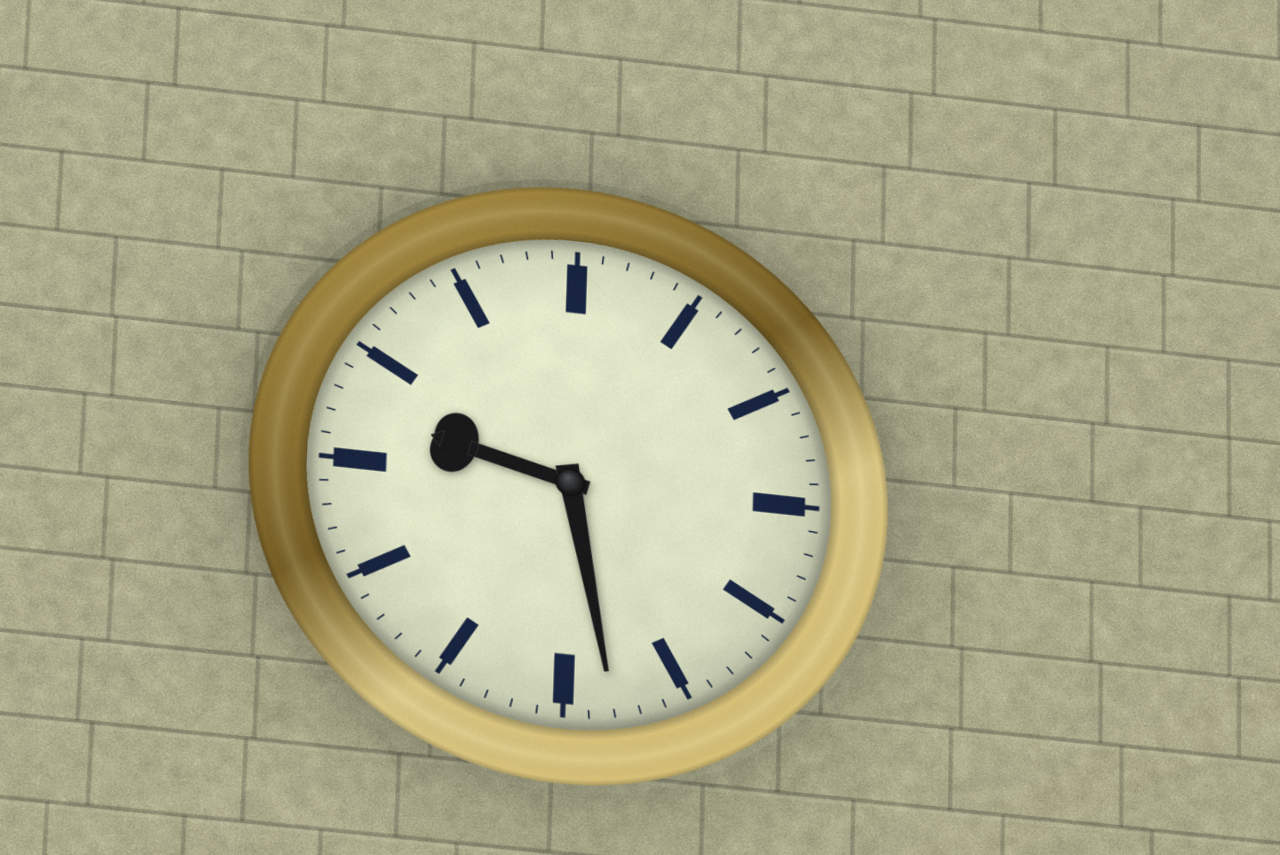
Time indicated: 9:28
